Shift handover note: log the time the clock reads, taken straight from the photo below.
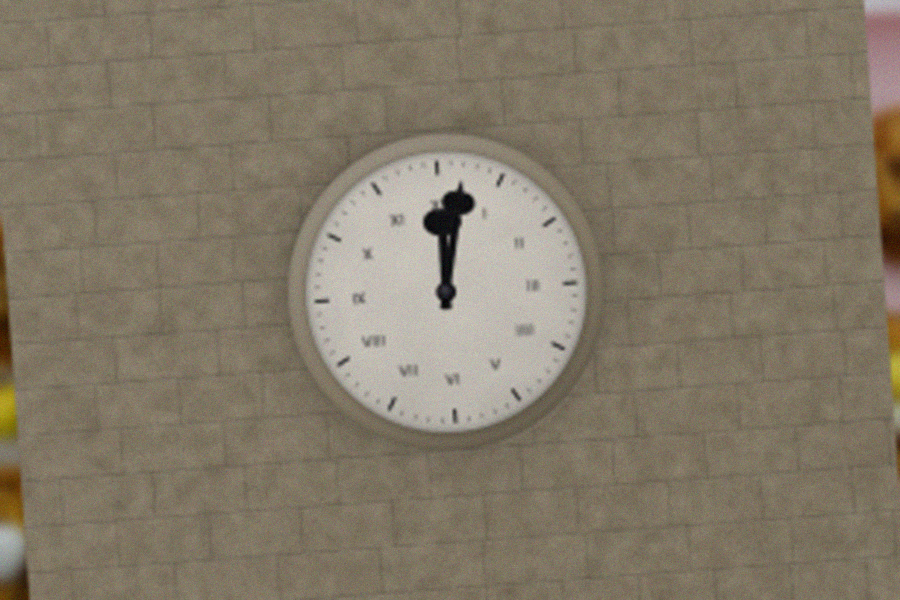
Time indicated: 12:02
